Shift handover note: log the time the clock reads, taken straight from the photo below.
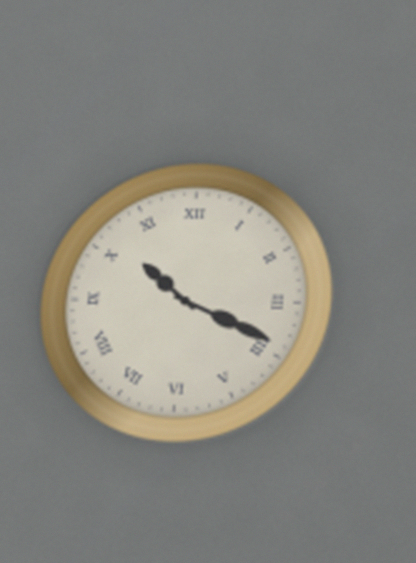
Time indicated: 10:19
